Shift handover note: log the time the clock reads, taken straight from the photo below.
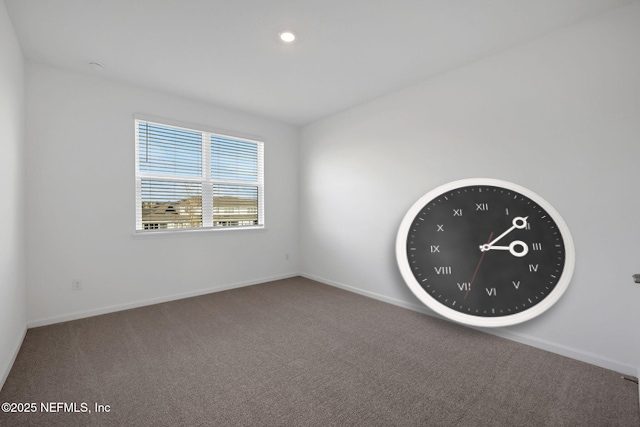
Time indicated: 3:08:34
